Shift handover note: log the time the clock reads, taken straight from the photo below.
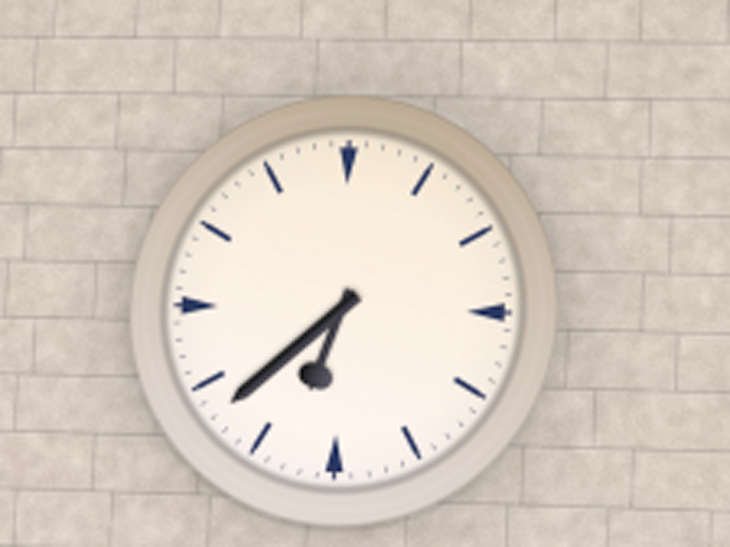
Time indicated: 6:38
